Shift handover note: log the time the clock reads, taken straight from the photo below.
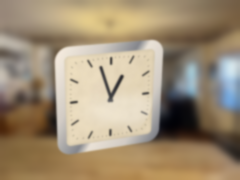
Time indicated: 12:57
